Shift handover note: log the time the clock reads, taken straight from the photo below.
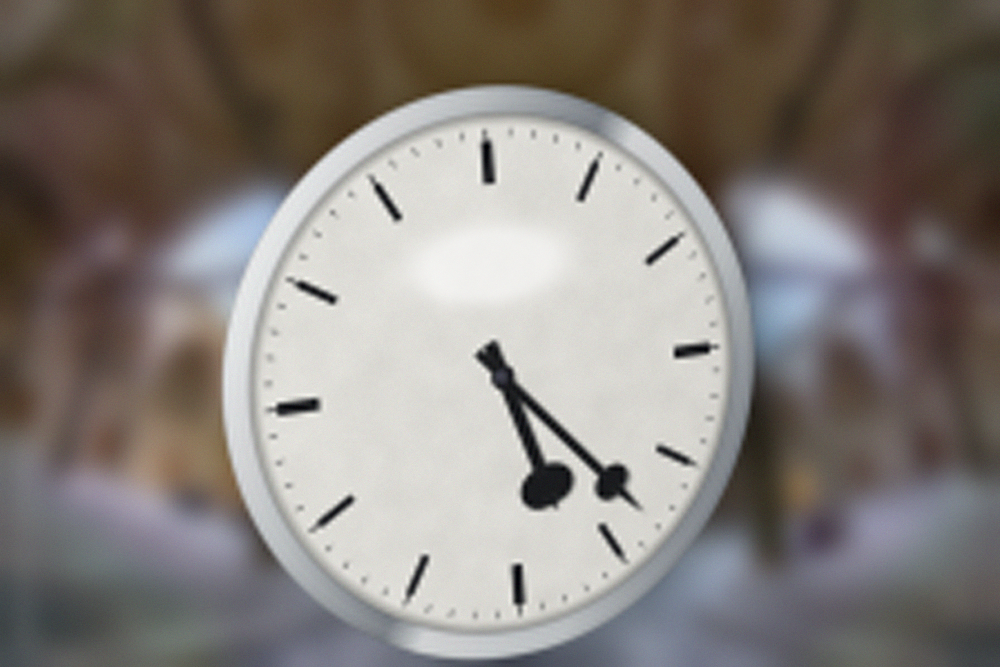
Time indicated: 5:23
